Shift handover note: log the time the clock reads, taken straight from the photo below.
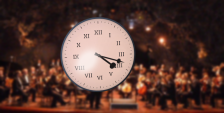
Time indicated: 4:18
